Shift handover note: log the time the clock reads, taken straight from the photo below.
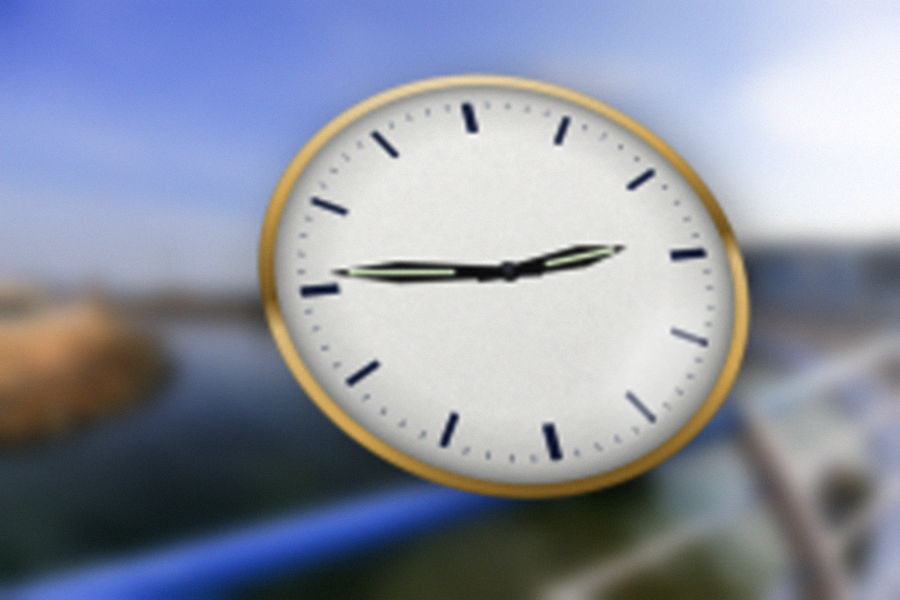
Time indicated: 2:46
